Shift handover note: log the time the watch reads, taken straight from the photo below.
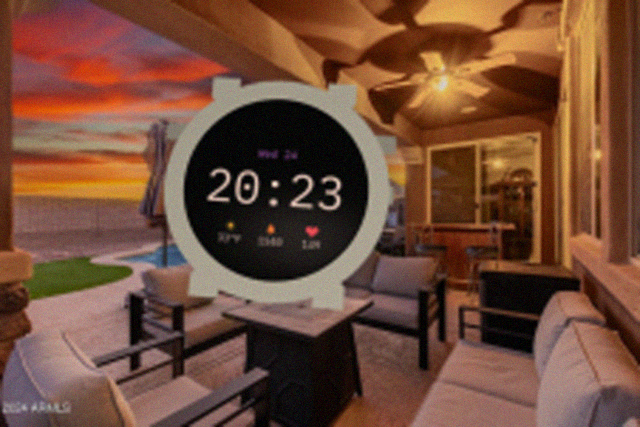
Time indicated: 20:23
